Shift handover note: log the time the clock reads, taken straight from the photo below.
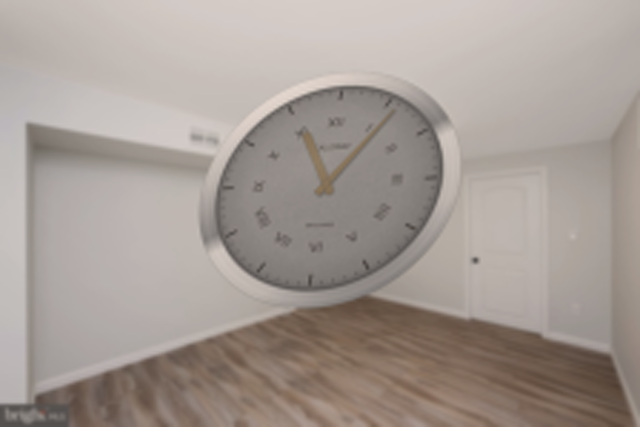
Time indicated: 11:06
